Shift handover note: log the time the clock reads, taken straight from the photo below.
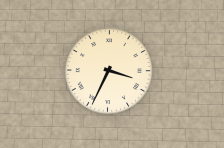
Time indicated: 3:34
